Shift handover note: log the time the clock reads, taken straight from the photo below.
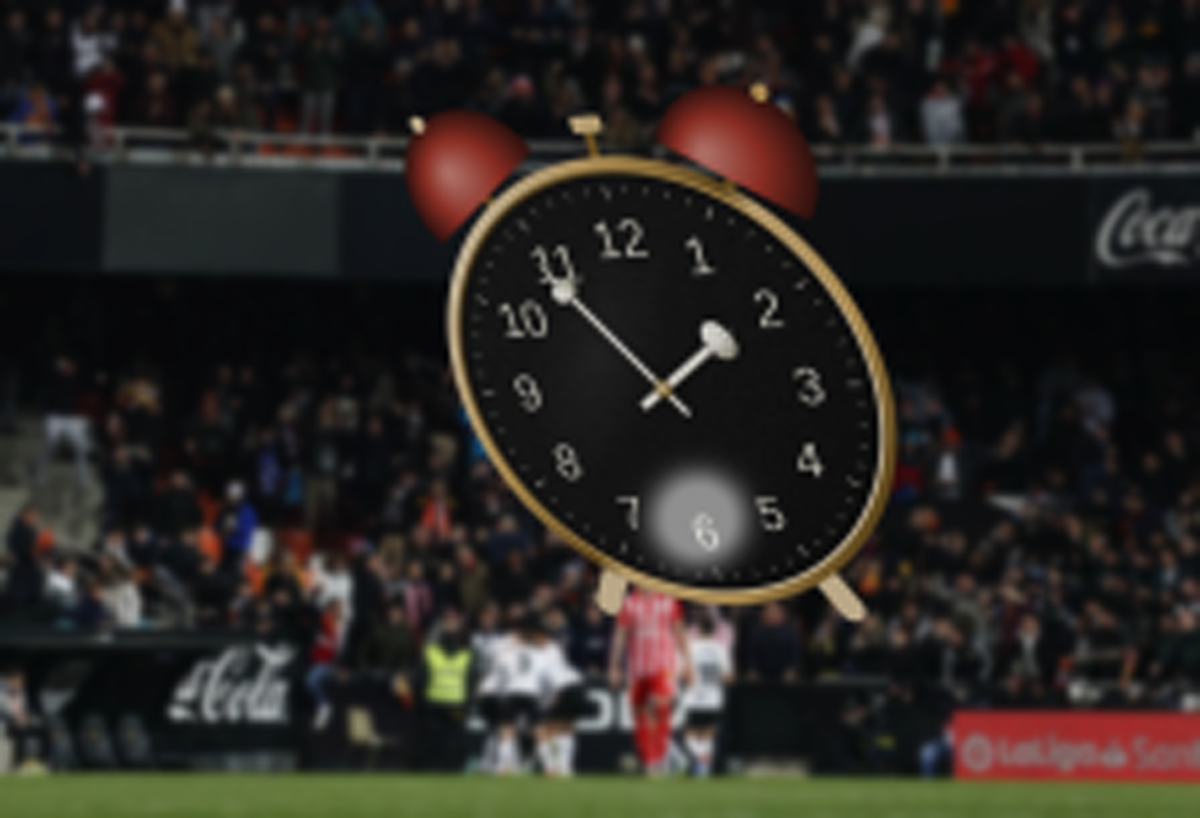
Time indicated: 1:54
